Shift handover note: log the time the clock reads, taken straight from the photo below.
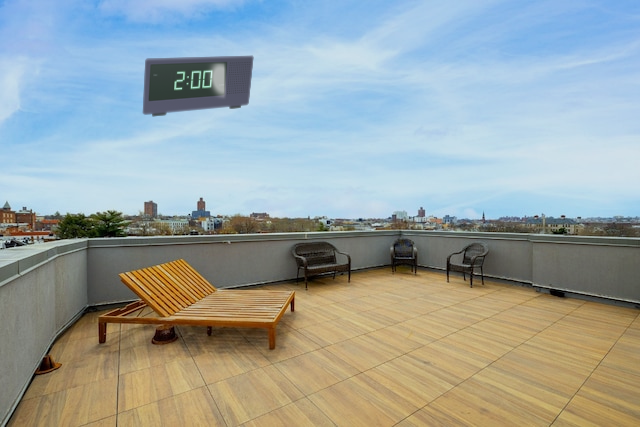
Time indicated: 2:00
